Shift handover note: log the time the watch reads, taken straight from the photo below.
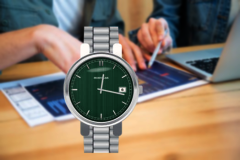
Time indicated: 12:17
